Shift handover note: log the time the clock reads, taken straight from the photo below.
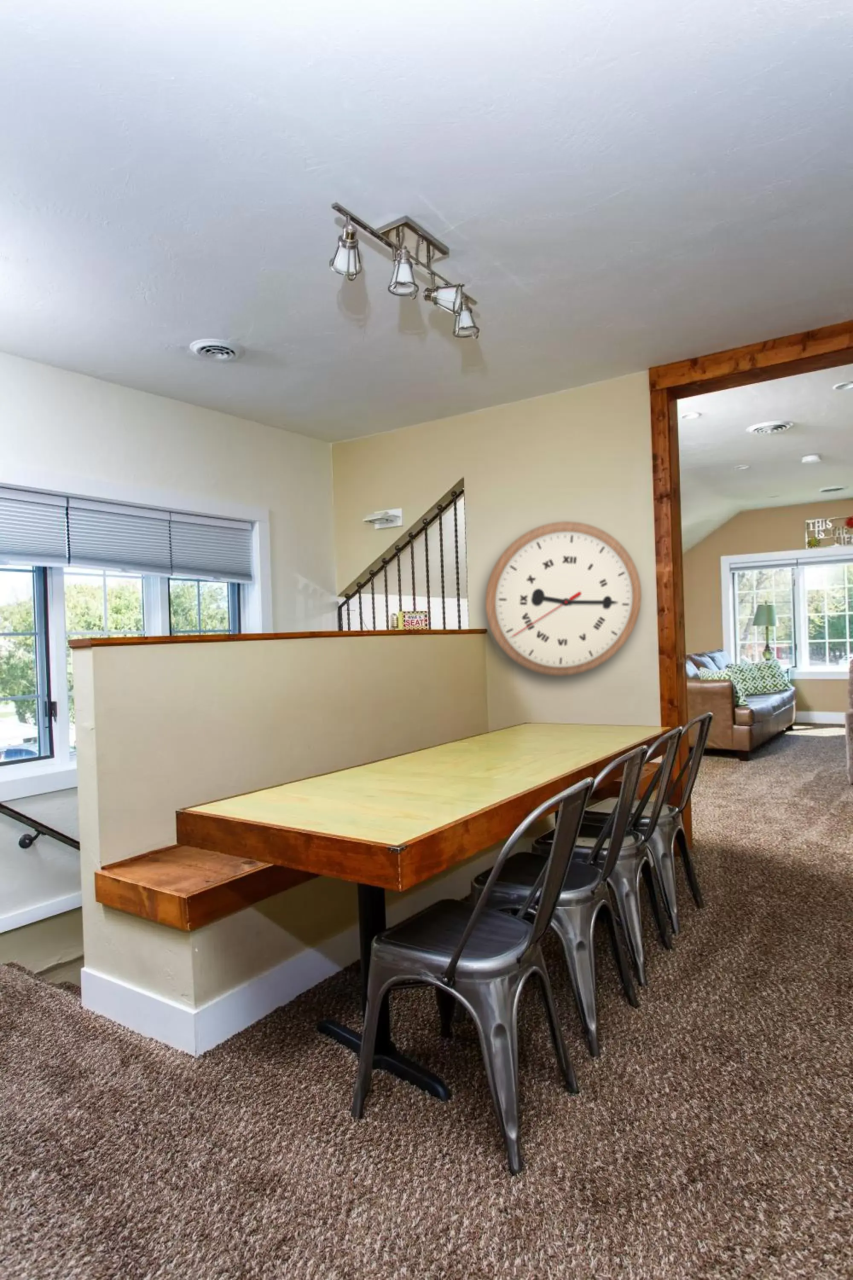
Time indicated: 9:14:39
